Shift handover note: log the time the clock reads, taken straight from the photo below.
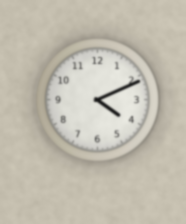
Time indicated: 4:11
